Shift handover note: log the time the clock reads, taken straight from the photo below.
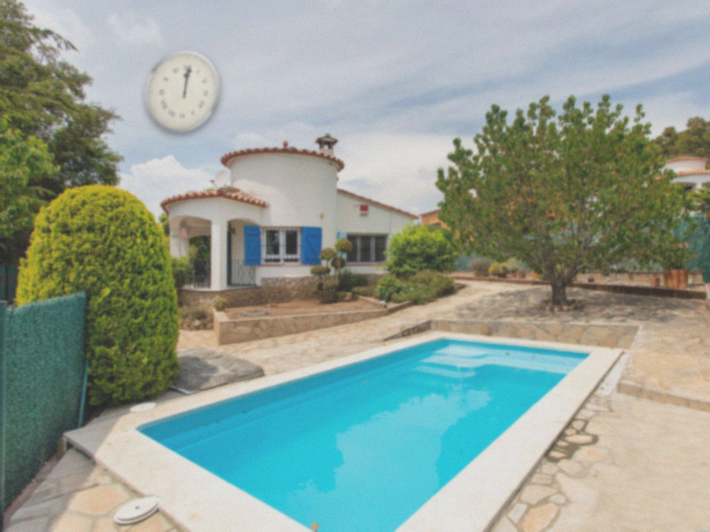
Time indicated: 12:01
